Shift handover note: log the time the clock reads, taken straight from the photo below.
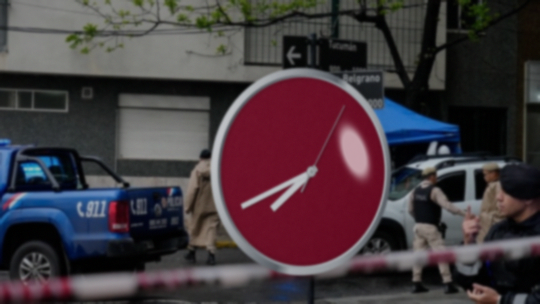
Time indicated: 7:41:05
